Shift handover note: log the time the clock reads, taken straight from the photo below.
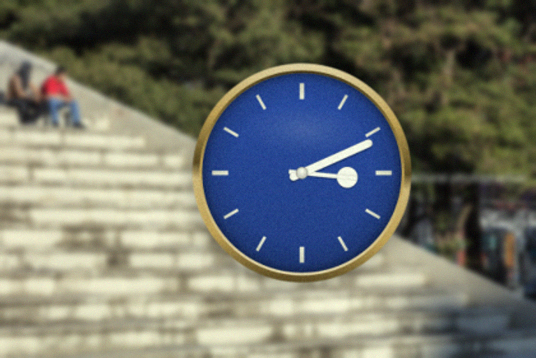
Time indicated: 3:11
